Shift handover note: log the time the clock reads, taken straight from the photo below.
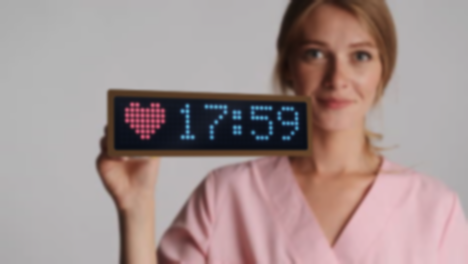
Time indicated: 17:59
